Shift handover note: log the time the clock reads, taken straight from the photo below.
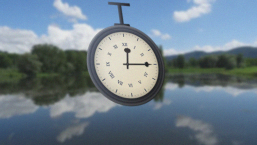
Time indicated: 12:15
